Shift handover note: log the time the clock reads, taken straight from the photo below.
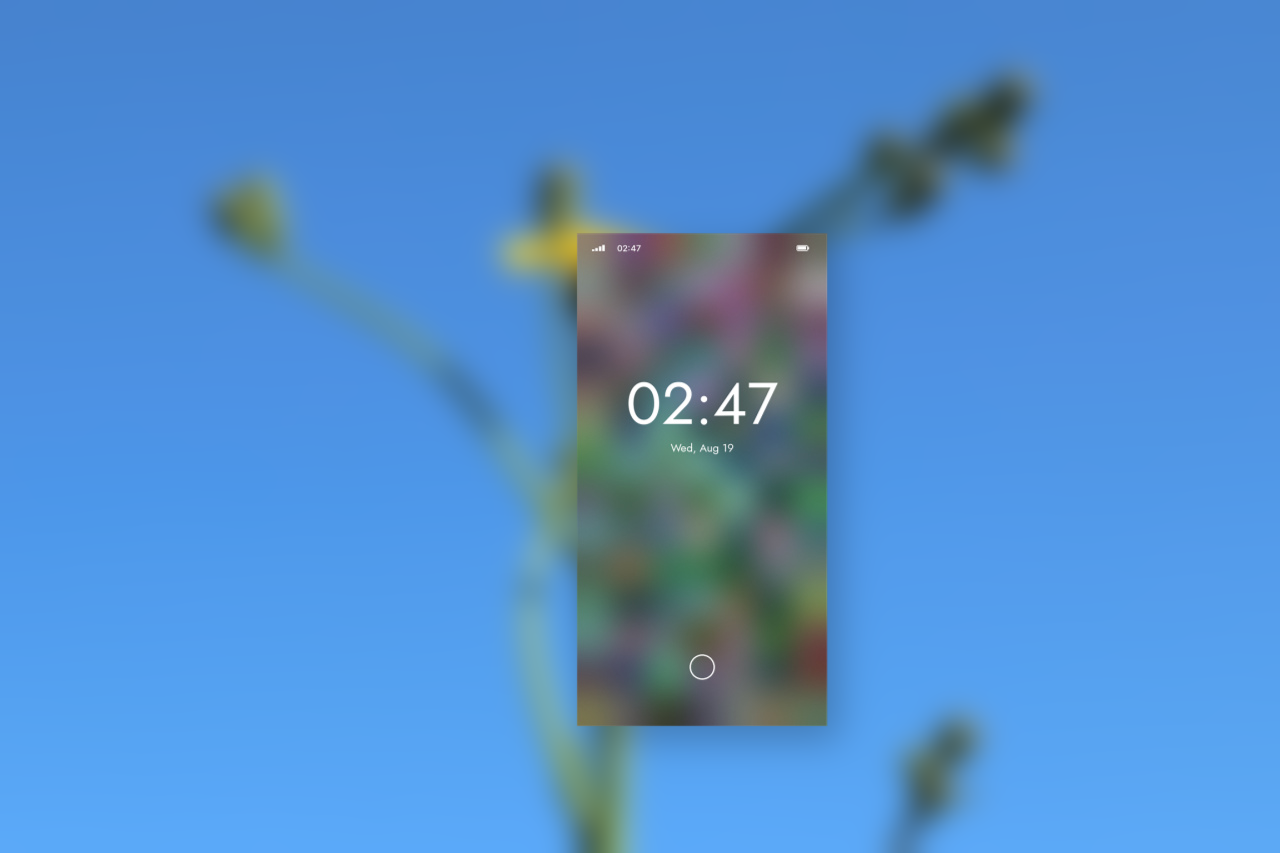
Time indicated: 2:47
